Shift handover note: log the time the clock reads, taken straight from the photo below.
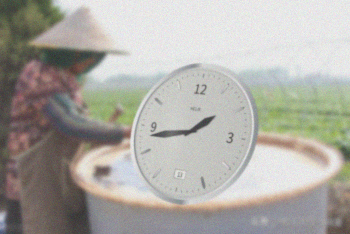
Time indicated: 1:43
